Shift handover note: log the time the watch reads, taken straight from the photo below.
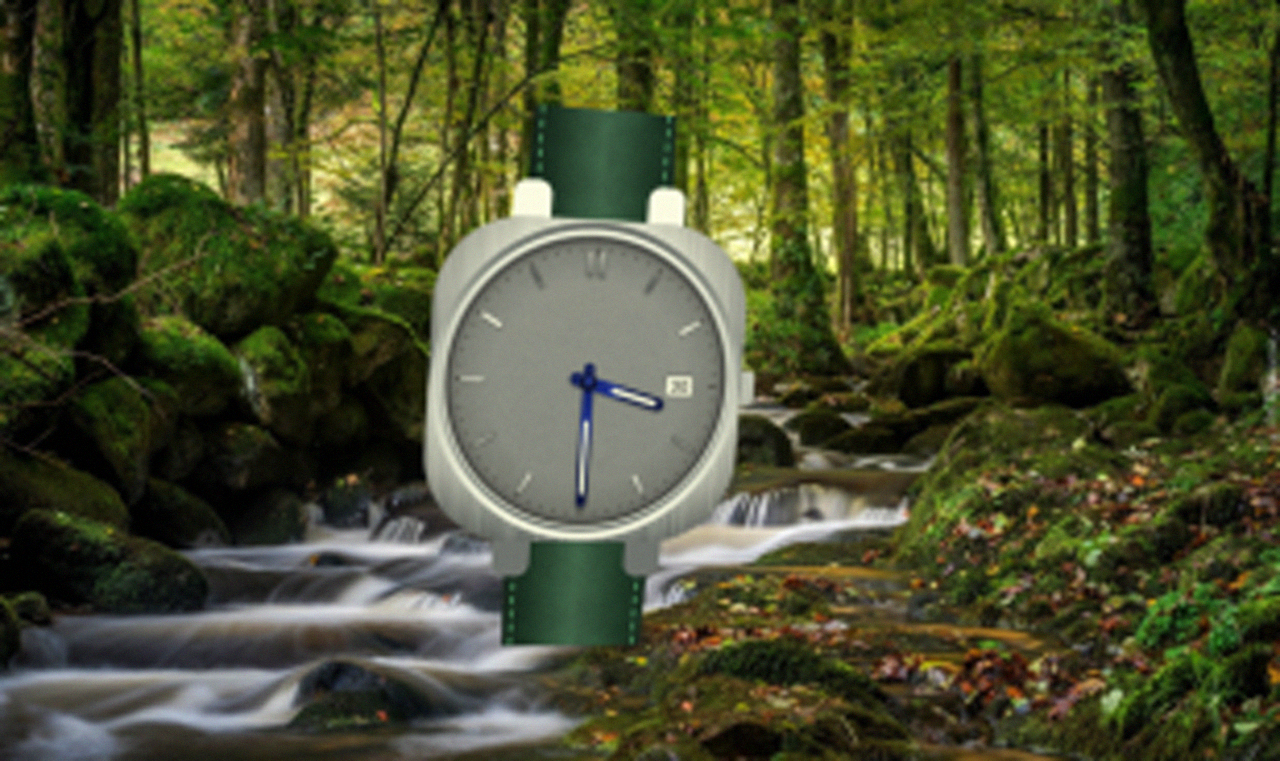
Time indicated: 3:30
